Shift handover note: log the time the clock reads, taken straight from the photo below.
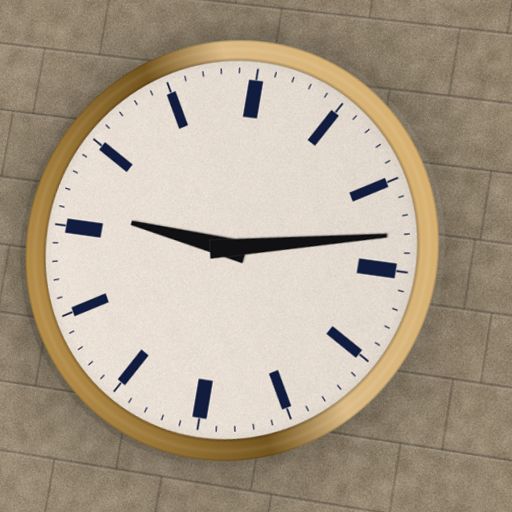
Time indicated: 9:13
